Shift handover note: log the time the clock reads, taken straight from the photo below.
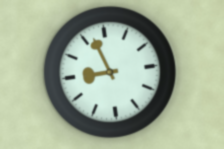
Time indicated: 8:57
